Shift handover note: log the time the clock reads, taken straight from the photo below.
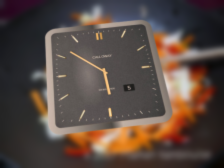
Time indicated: 5:52
